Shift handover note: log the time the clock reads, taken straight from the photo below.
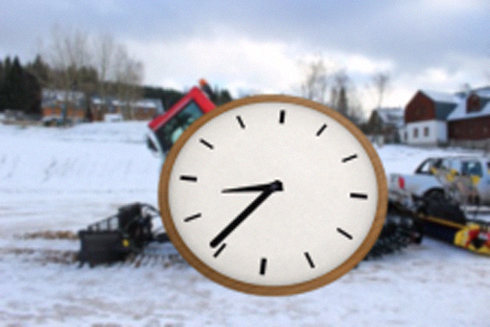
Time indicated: 8:36
